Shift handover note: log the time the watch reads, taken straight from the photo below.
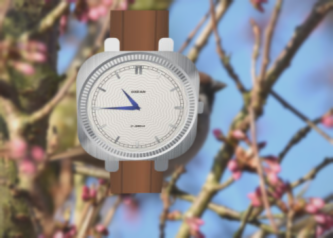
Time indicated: 10:45
